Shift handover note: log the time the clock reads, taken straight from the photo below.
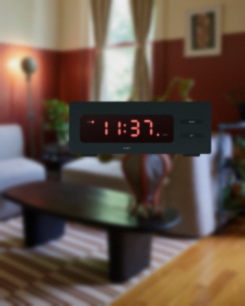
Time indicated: 11:37
